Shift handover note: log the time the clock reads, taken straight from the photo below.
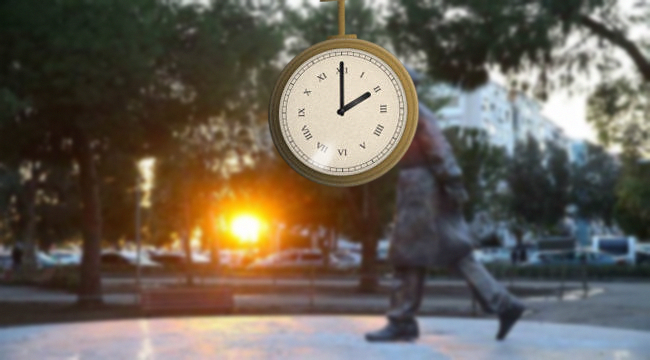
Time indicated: 2:00
